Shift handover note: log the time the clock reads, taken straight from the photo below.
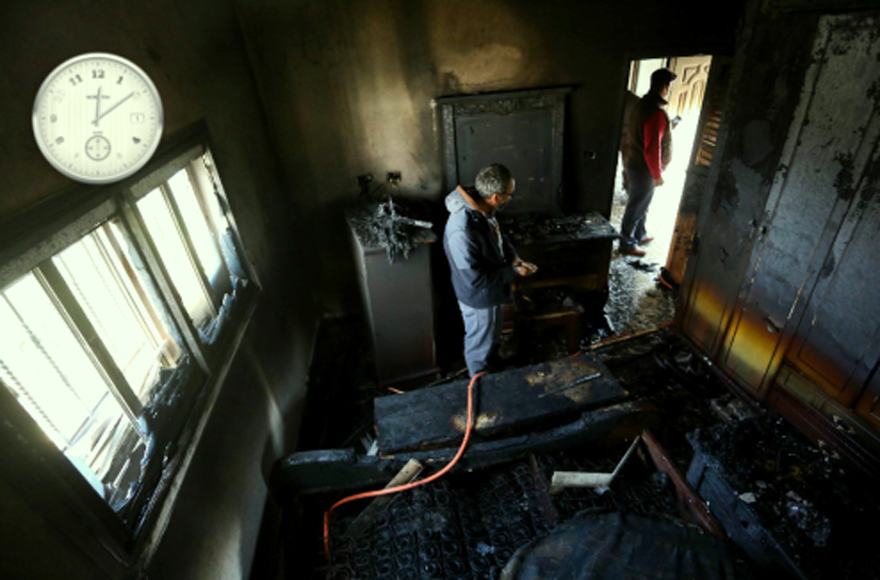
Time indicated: 12:09
